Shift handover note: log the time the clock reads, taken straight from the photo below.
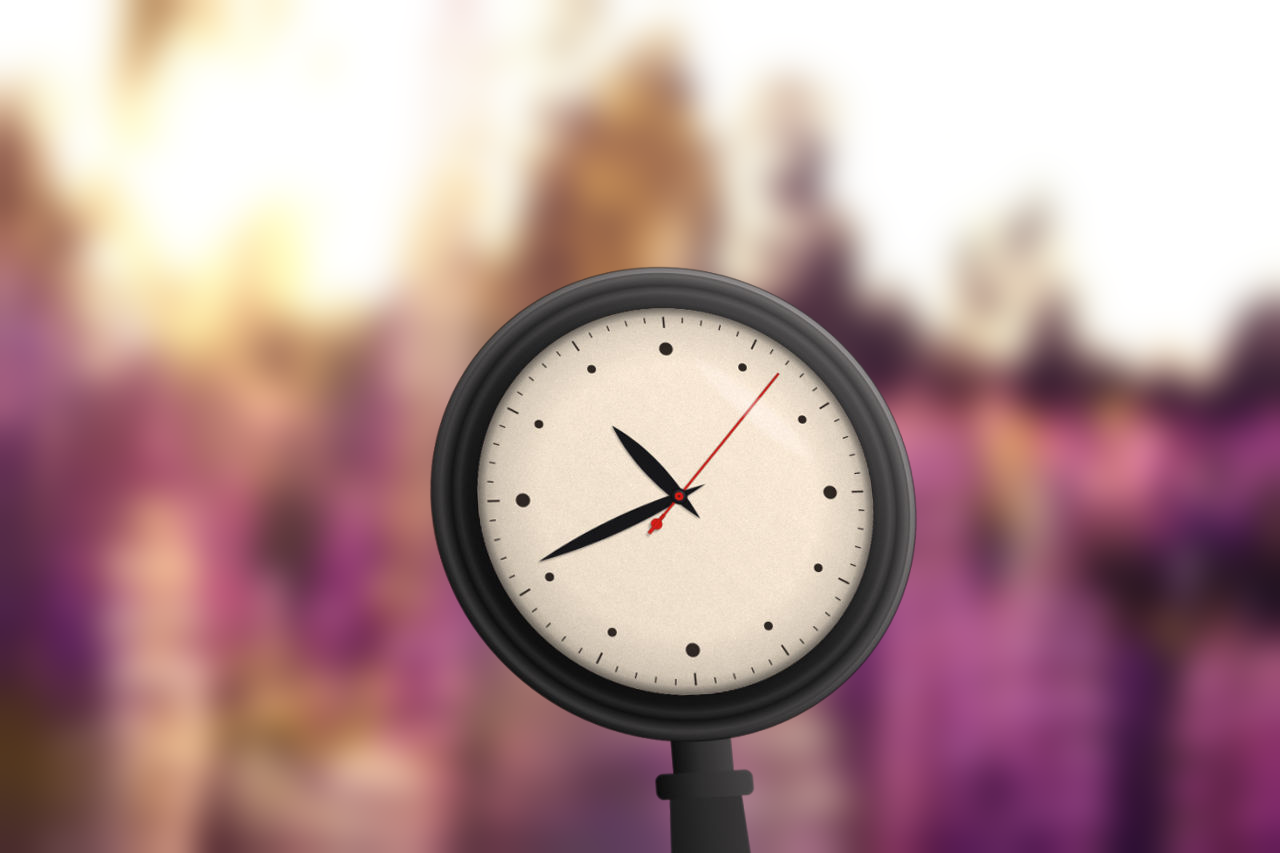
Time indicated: 10:41:07
